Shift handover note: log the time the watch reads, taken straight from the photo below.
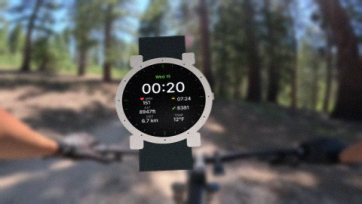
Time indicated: 0:20
